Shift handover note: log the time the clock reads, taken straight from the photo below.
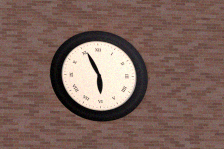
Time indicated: 5:56
